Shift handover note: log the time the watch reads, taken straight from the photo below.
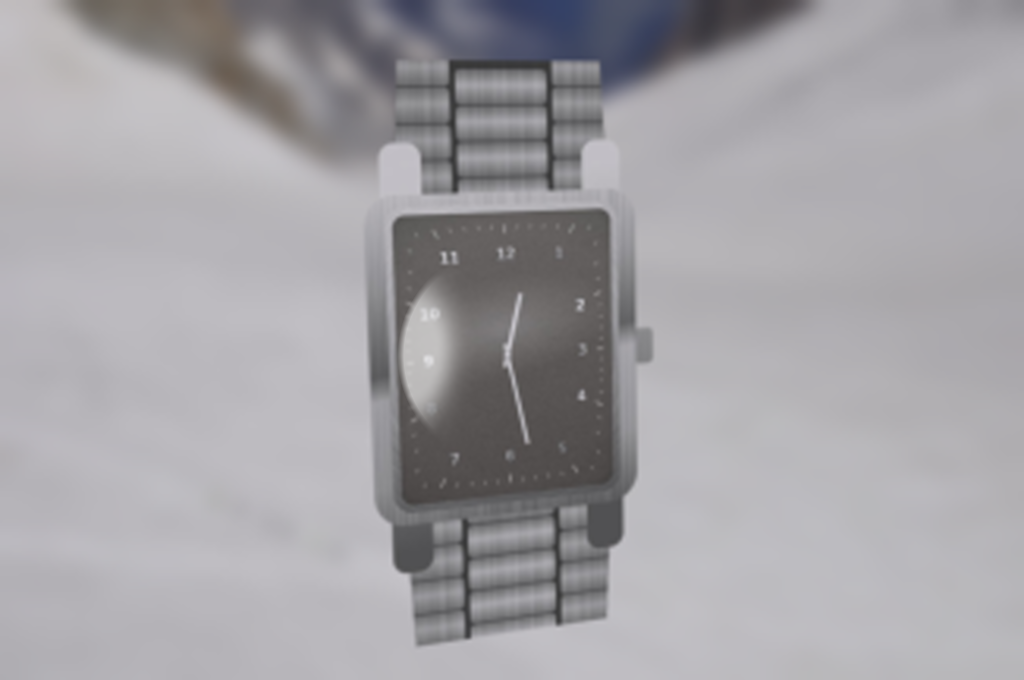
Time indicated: 12:28
